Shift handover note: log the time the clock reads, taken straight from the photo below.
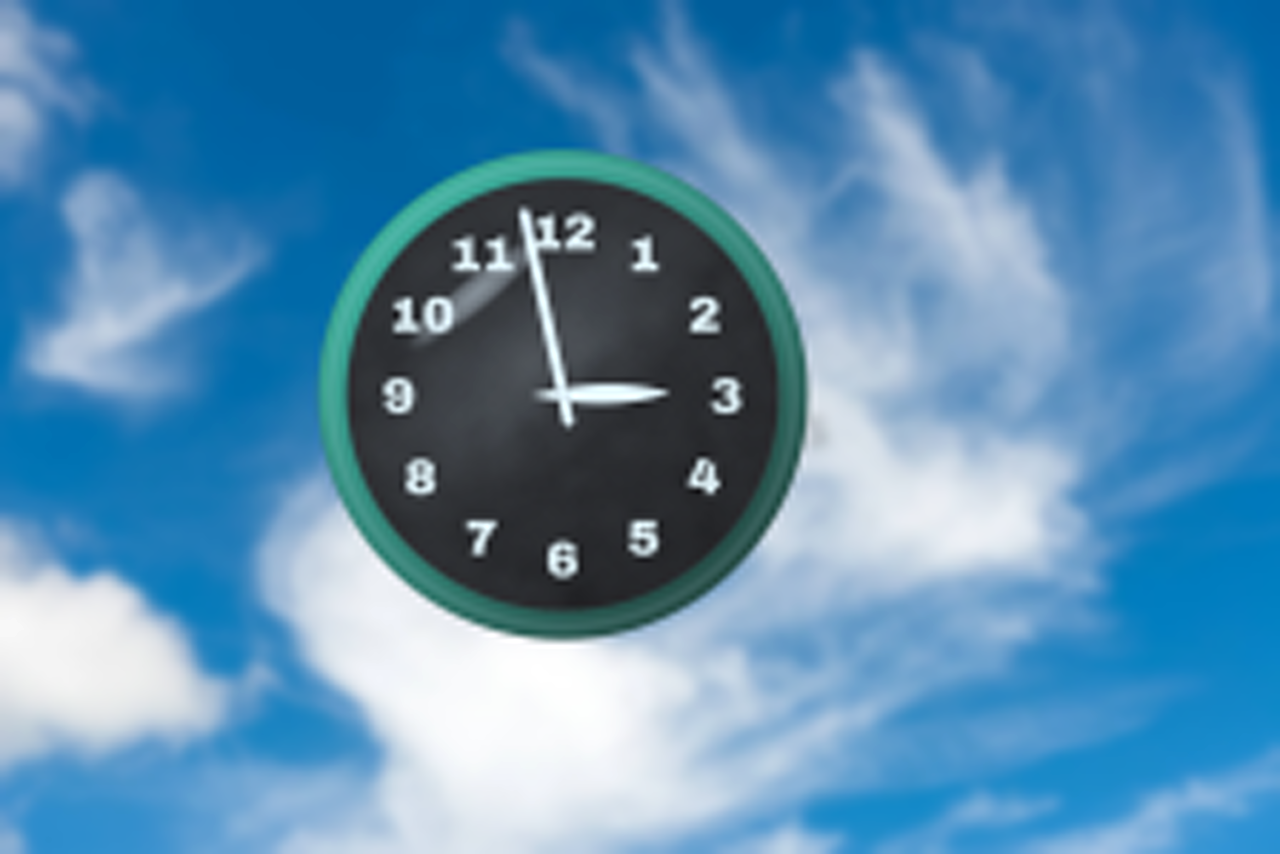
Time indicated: 2:58
